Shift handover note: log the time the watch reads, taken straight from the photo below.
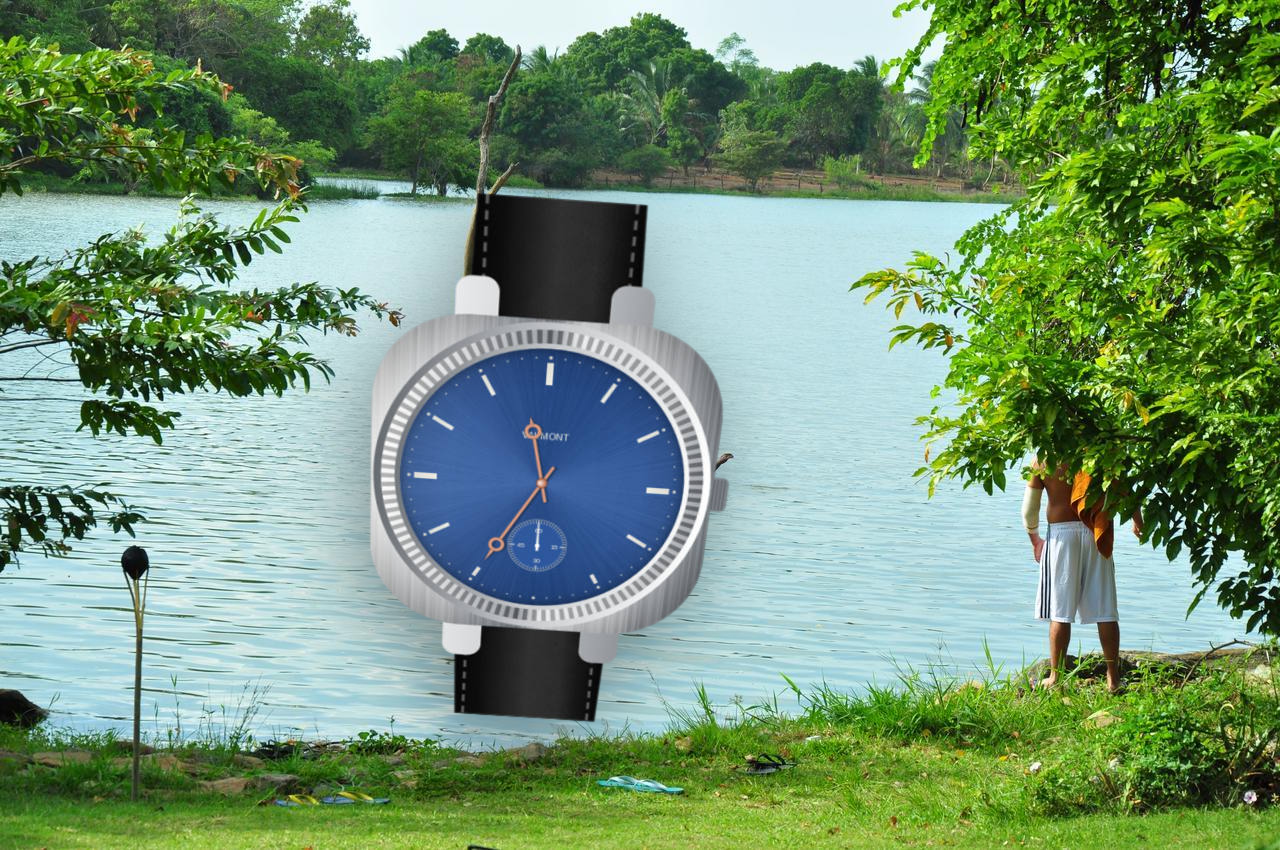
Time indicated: 11:35
